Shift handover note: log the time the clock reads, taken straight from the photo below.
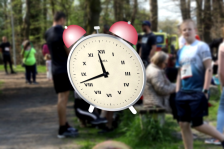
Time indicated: 11:42
